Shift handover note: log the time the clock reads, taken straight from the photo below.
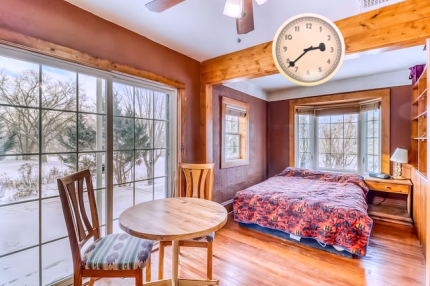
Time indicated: 2:38
